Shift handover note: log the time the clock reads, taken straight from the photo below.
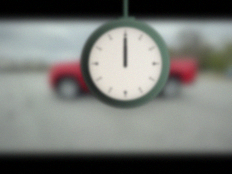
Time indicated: 12:00
